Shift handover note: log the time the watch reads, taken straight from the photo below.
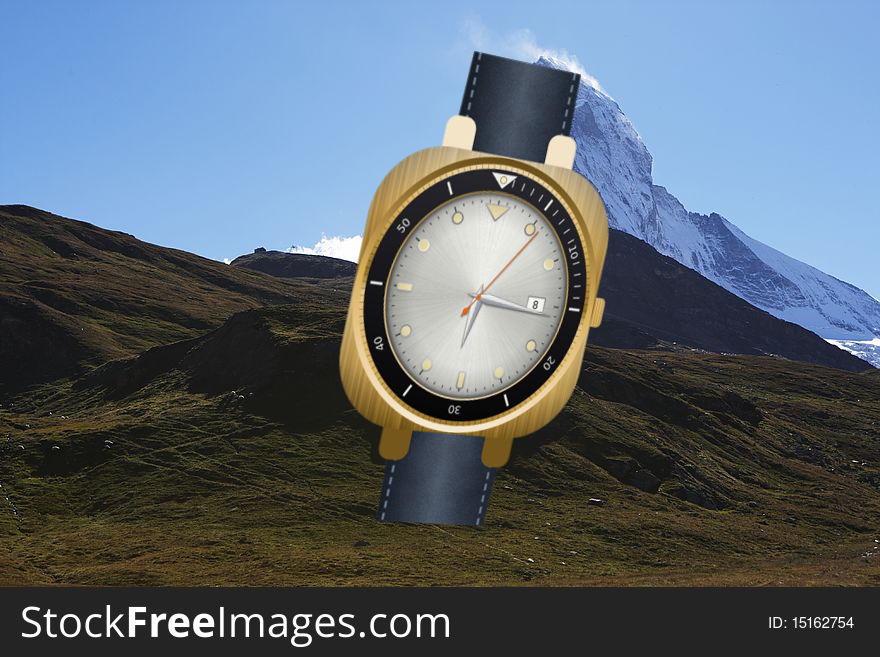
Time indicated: 6:16:06
